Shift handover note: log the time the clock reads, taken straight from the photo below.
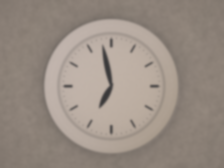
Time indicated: 6:58
